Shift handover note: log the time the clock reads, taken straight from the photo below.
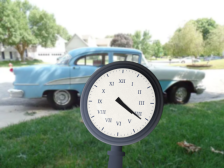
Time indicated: 4:21
